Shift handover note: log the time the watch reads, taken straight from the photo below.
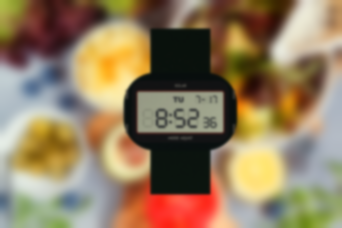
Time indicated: 8:52
